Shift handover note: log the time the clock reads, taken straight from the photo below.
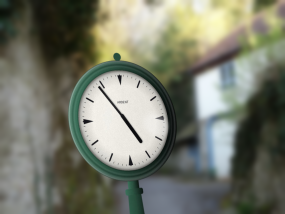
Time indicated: 4:54
